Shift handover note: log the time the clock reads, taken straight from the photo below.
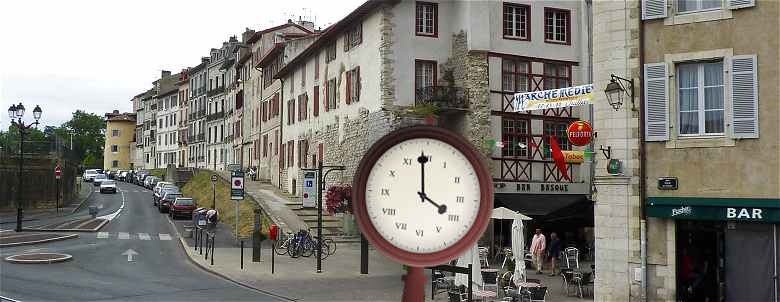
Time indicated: 3:59
